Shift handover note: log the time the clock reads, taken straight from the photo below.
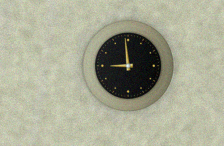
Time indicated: 8:59
